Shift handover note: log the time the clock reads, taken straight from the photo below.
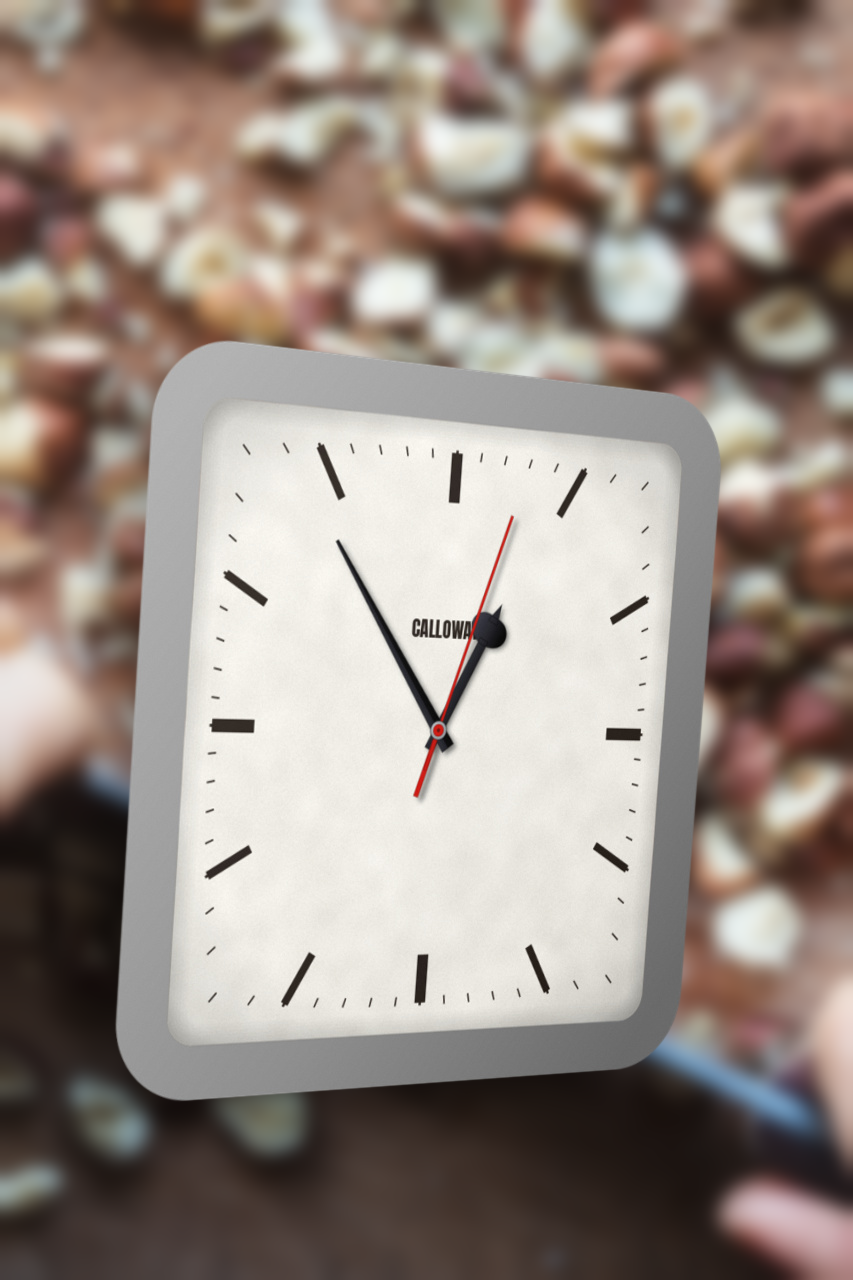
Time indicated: 12:54:03
